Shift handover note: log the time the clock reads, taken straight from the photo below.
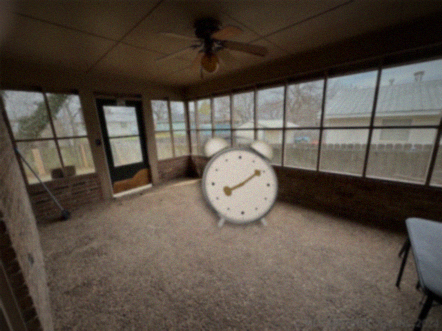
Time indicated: 8:09
